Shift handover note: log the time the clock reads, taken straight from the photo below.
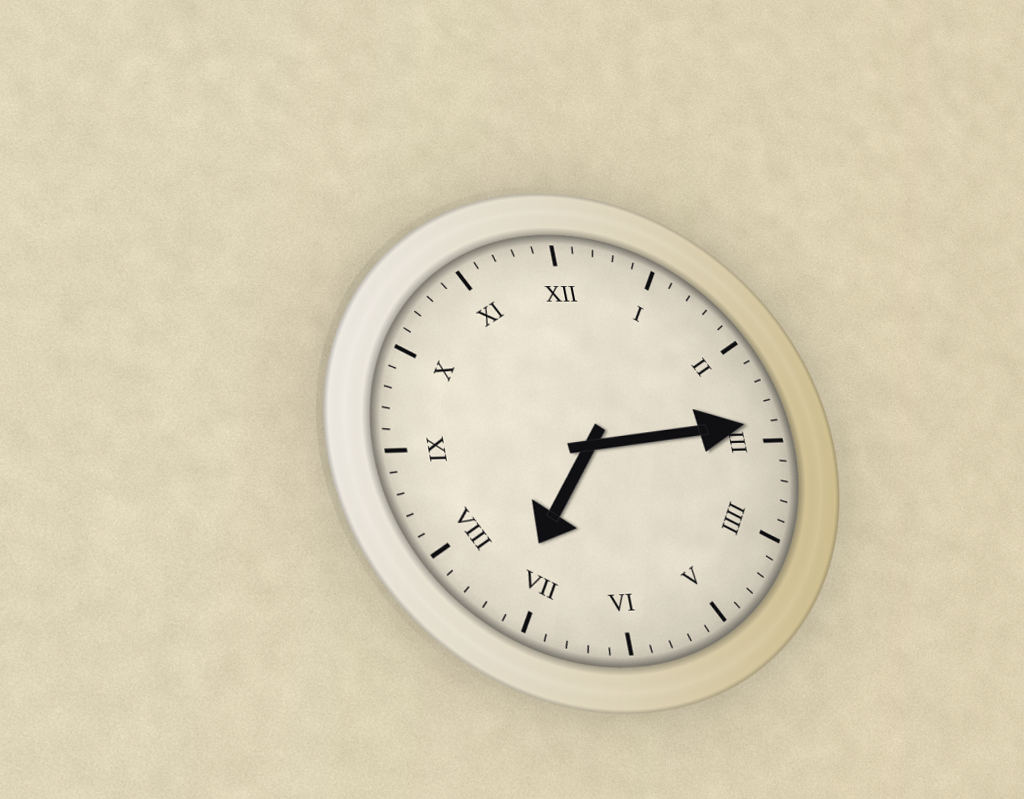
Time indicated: 7:14
